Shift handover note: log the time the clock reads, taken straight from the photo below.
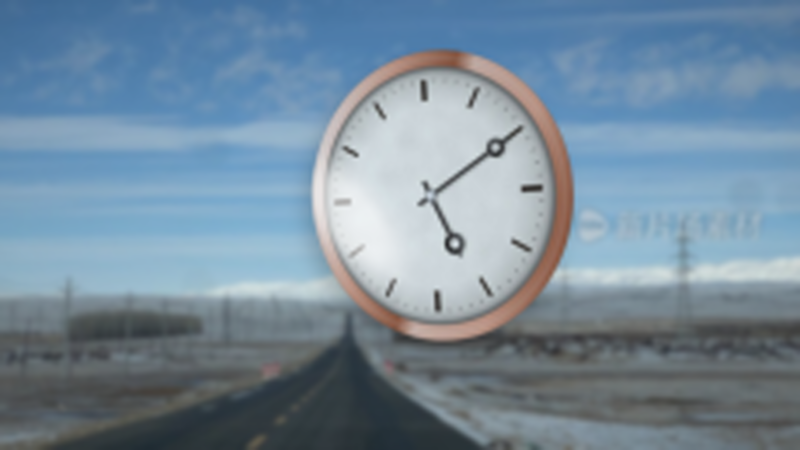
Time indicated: 5:10
